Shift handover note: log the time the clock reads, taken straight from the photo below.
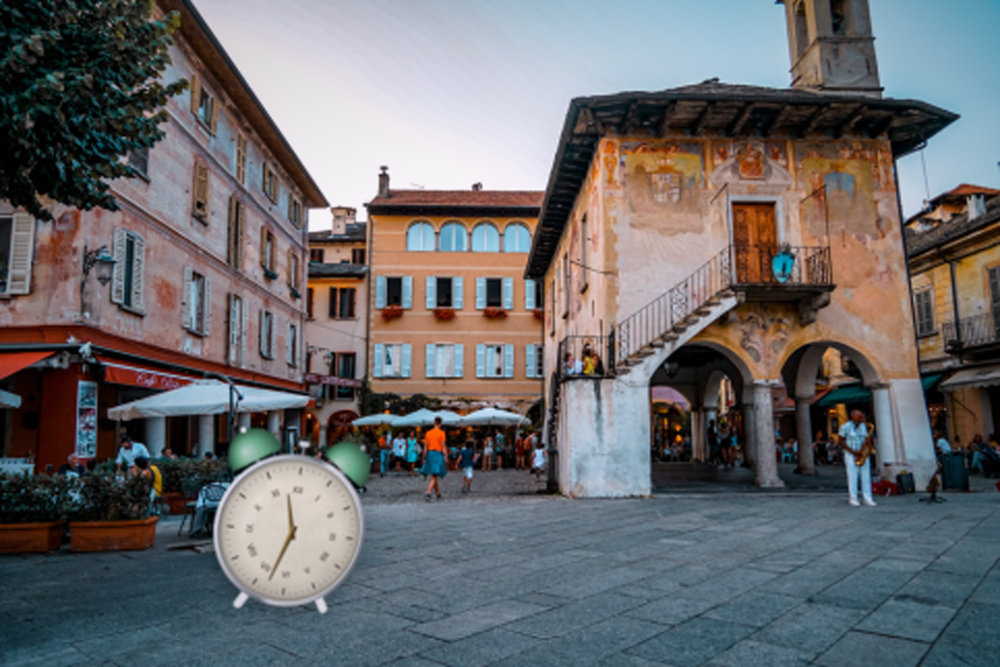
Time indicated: 11:33
